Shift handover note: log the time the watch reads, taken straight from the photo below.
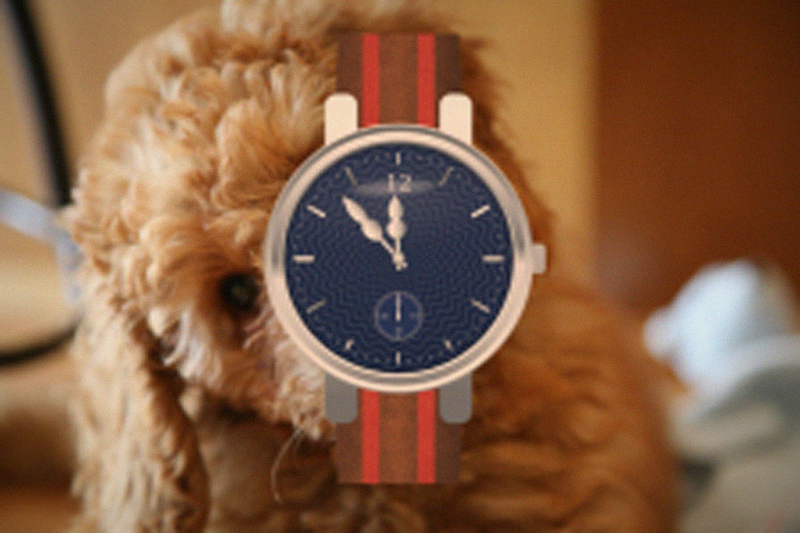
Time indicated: 11:53
